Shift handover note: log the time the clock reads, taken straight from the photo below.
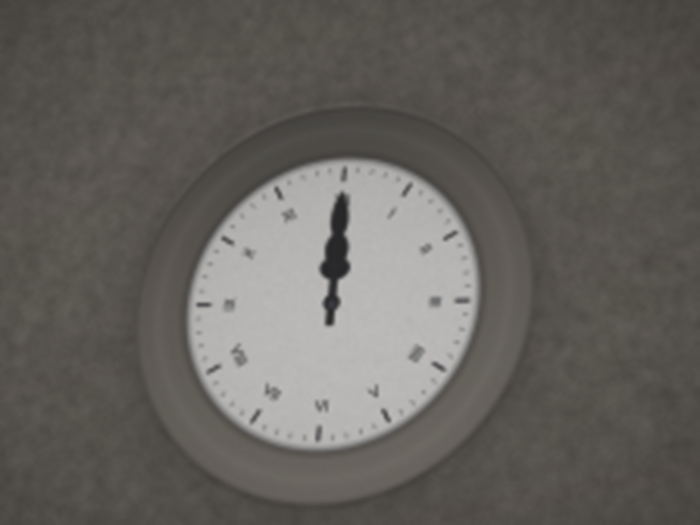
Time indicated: 12:00
